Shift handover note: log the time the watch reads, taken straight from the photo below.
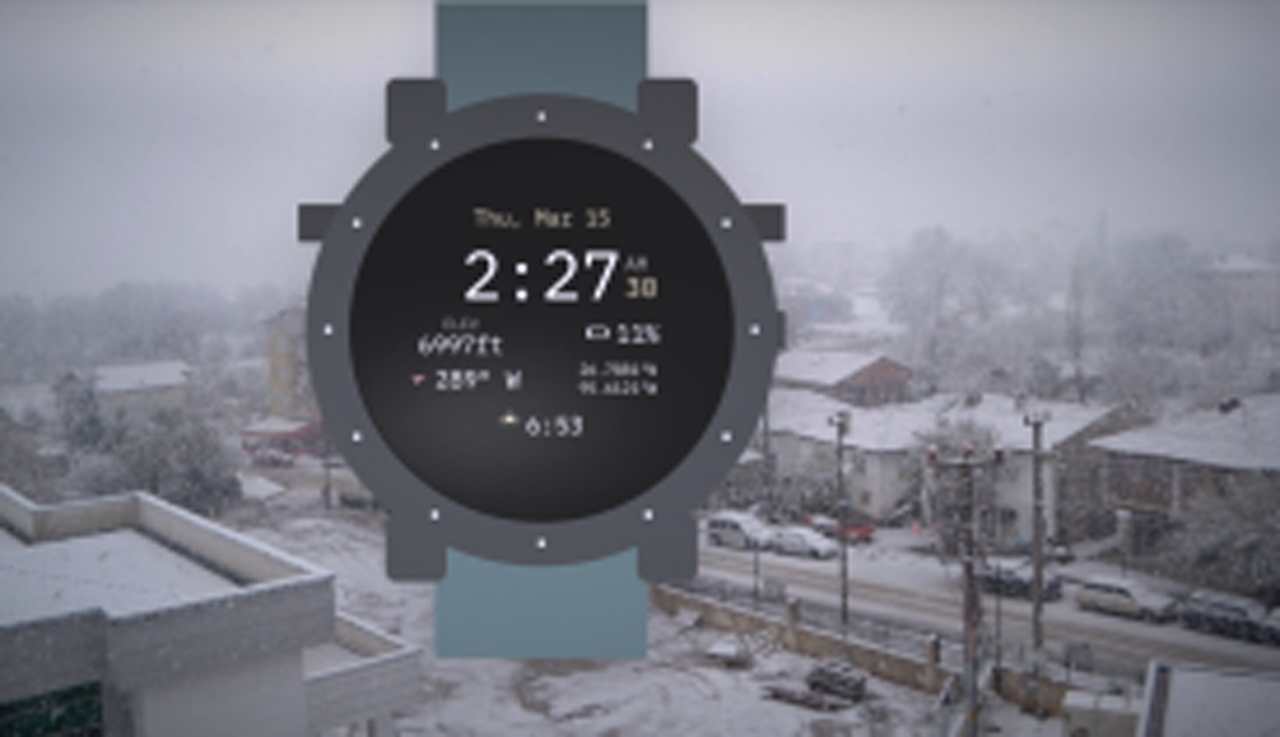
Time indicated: 2:27
